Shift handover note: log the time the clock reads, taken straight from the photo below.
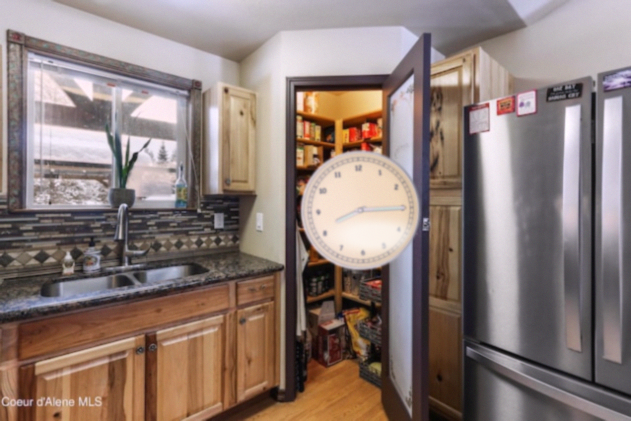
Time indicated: 8:15
